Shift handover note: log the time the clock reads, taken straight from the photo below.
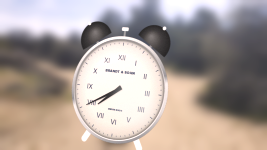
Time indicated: 7:40
